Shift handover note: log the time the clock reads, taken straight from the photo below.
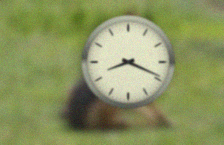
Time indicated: 8:19
